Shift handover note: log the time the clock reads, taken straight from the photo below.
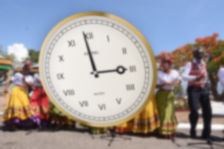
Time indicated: 2:59
